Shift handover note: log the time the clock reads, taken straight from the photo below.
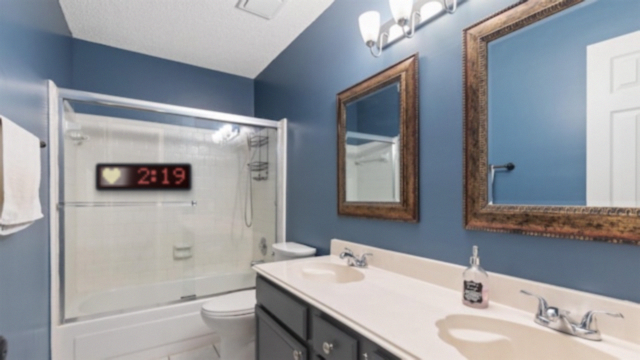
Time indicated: 2:19
